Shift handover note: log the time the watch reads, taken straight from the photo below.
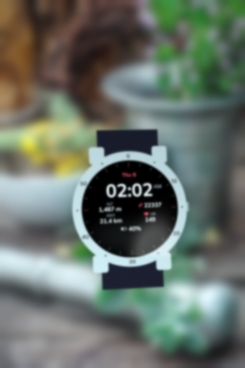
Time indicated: 2:02
